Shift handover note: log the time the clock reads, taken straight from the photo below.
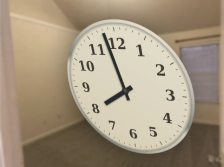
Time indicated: 7:58
